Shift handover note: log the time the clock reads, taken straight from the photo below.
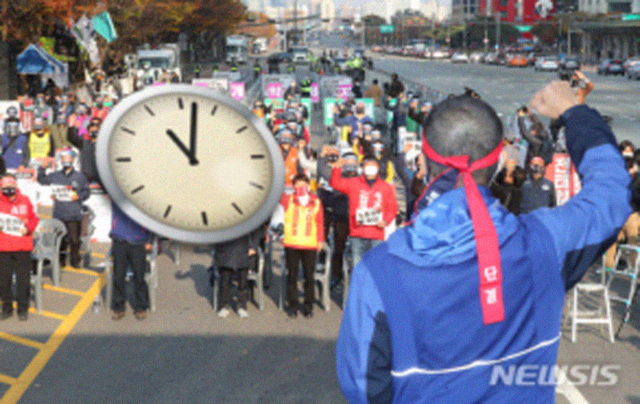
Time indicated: 11:02
